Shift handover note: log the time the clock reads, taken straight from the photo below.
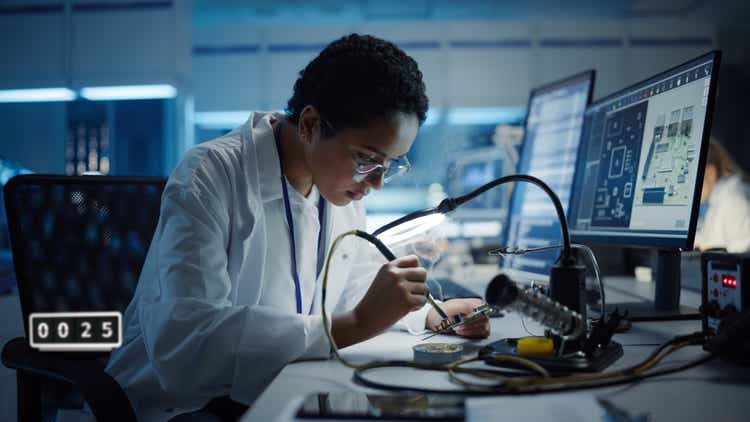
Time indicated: 0:25
